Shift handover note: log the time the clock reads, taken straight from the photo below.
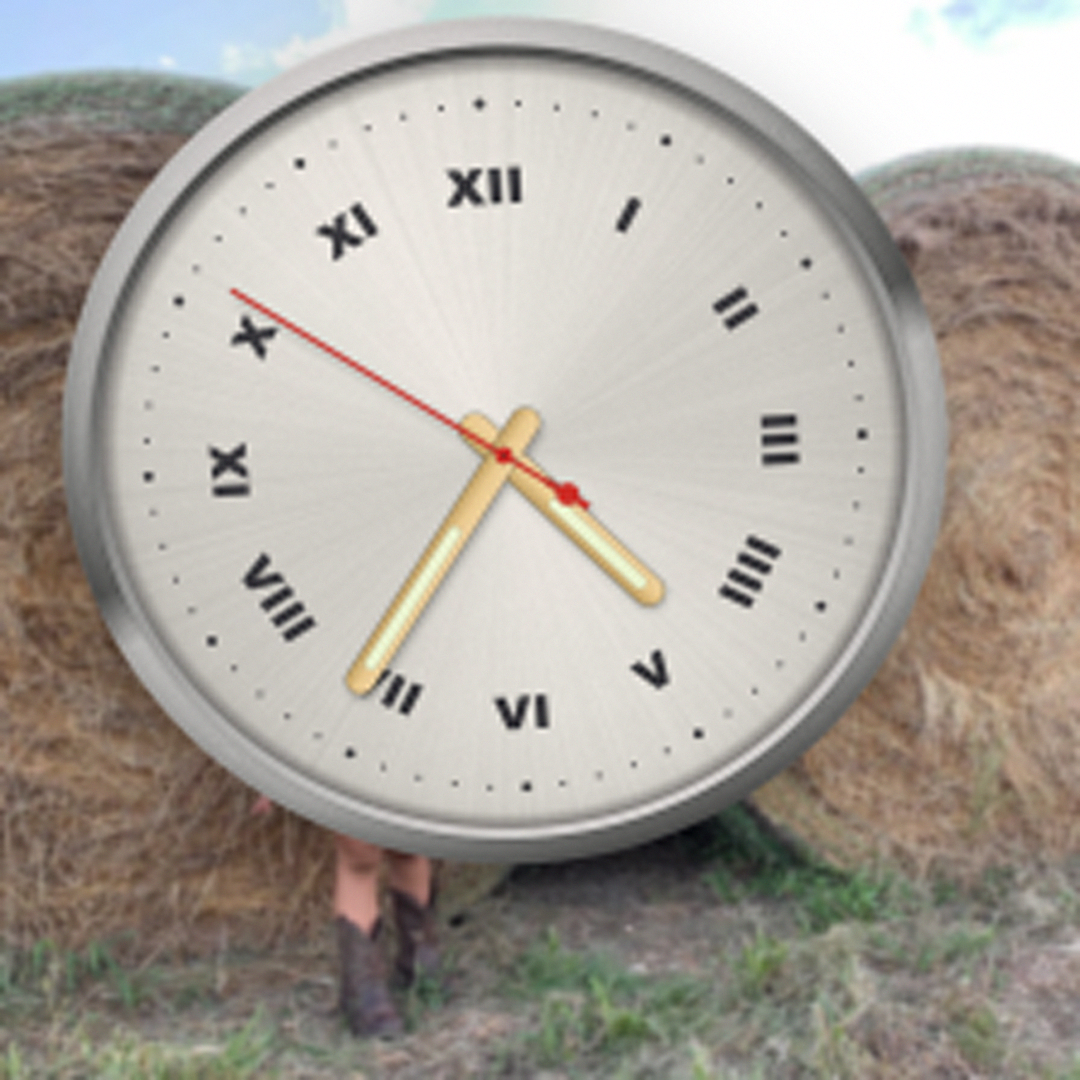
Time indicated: 4:35:51
